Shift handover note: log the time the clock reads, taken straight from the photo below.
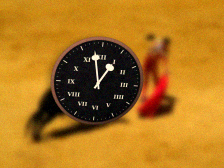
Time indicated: 12:58
